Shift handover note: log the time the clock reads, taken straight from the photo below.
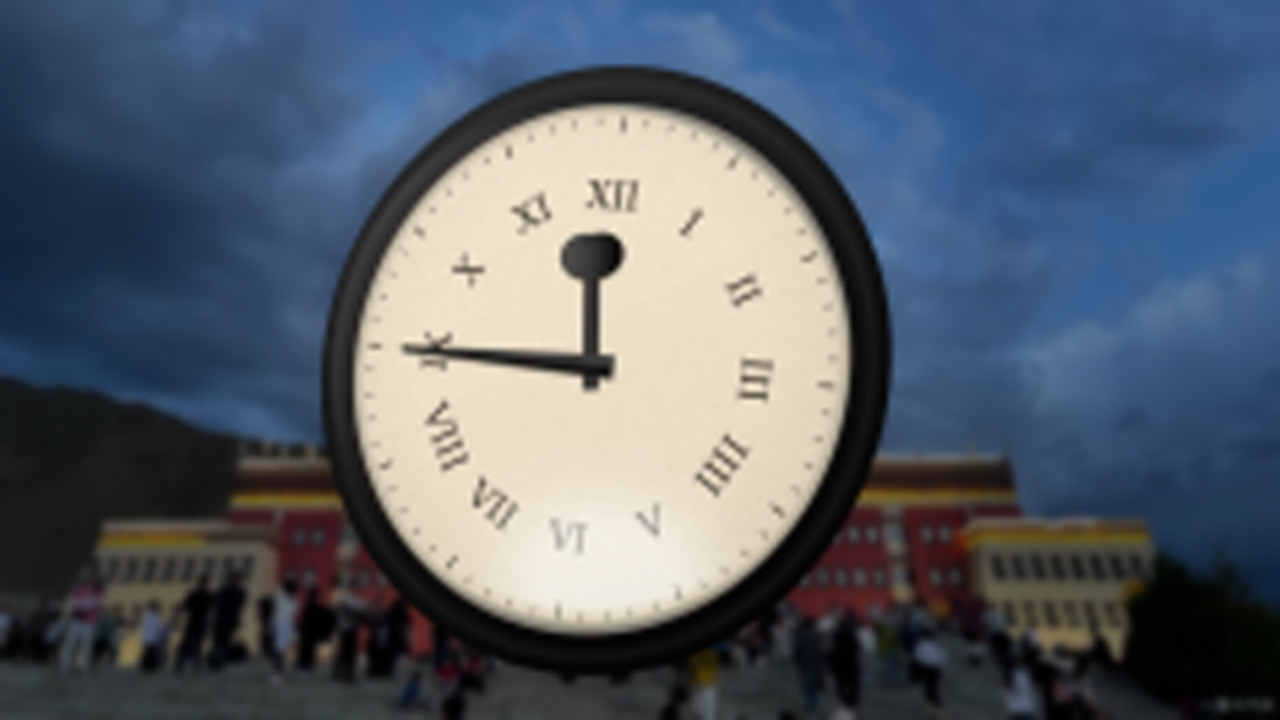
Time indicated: 11:45
